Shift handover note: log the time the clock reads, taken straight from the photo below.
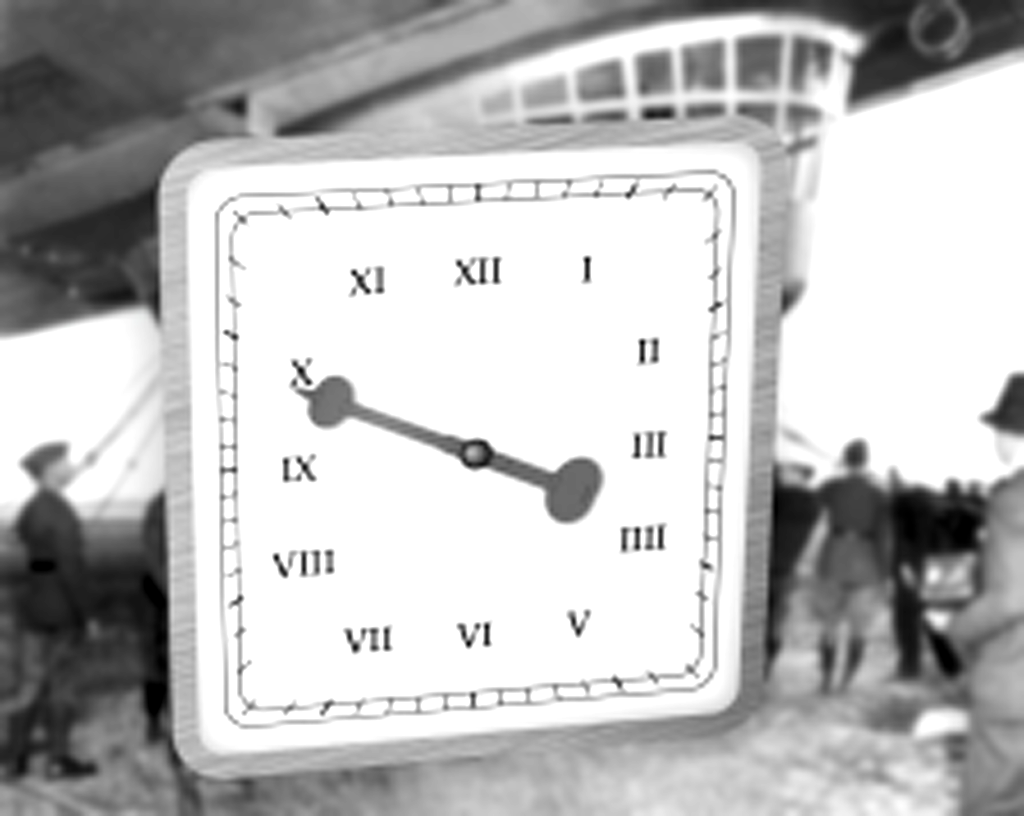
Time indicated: 3:49
